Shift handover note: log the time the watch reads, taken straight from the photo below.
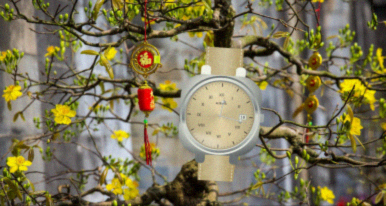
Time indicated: 12:17
